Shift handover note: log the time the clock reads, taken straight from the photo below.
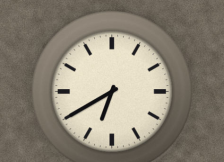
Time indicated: 6:40
